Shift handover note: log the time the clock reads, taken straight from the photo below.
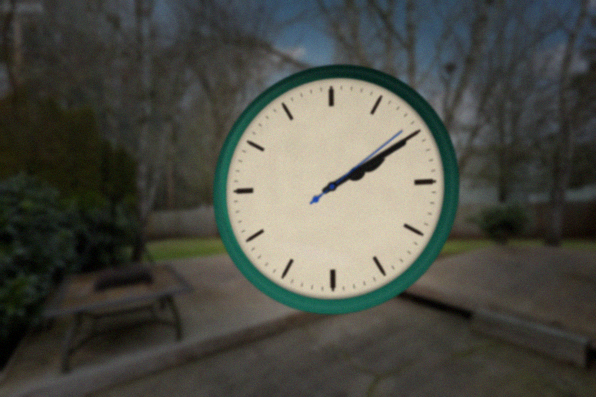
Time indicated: 2:10:09
